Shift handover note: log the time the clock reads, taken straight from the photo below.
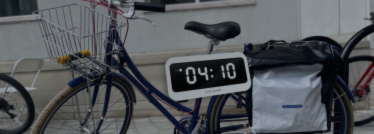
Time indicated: 4:10
